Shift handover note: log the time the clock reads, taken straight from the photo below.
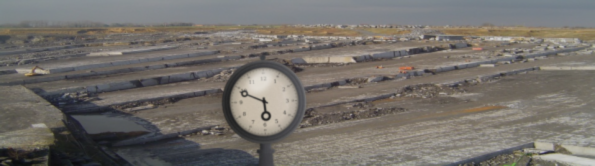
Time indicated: 5:49
